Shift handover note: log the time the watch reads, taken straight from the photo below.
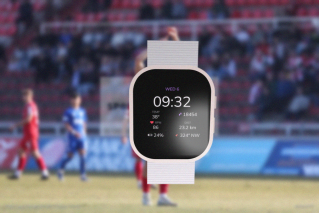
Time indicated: 9:32
